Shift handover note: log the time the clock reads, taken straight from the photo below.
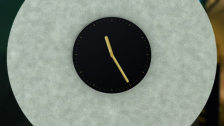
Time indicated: 11:25
